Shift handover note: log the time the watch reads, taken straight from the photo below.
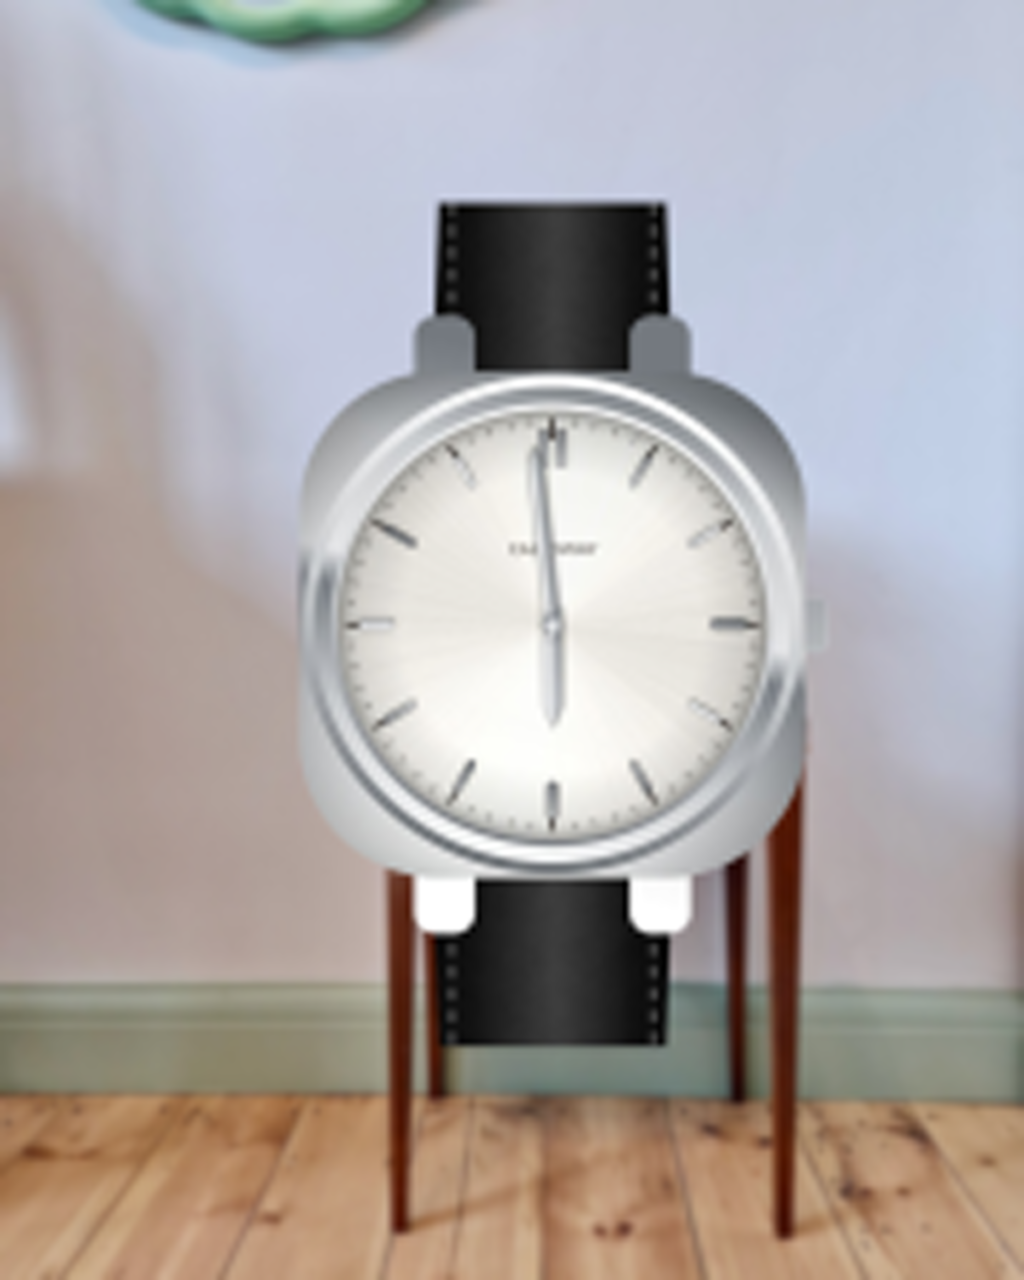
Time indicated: 5:59
